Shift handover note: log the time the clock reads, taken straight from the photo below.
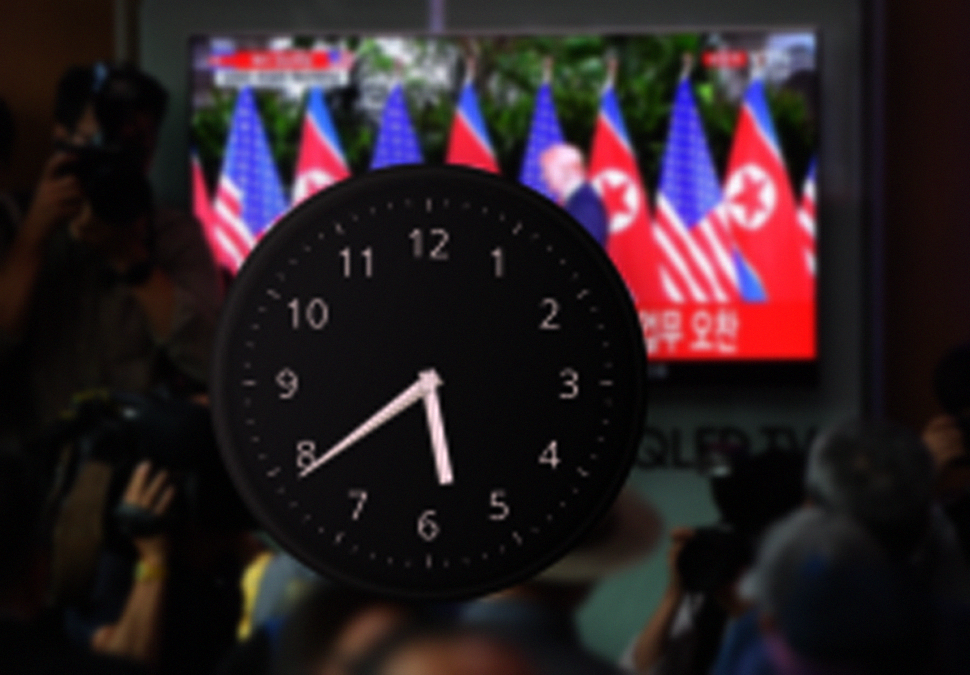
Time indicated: 5:39
